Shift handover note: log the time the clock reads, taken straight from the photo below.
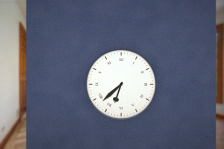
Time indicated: 6:38
